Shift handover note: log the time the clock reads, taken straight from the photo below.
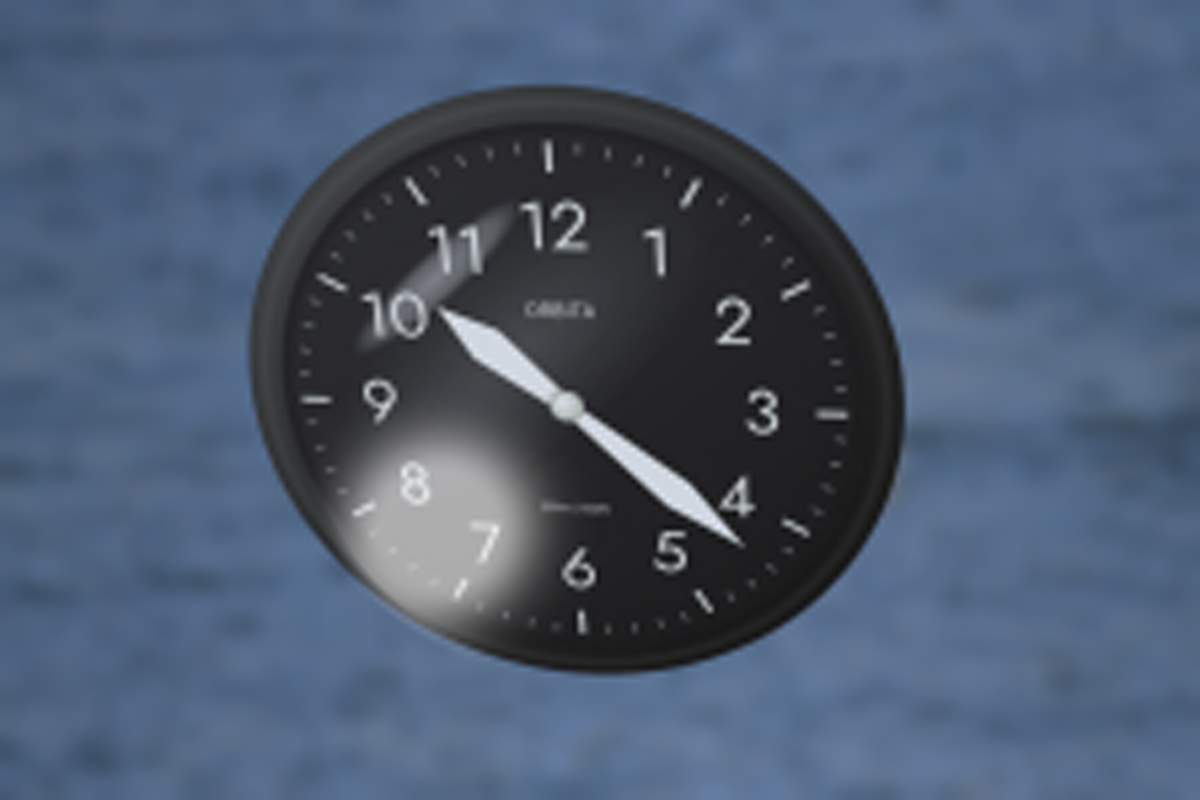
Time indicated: 10:22
